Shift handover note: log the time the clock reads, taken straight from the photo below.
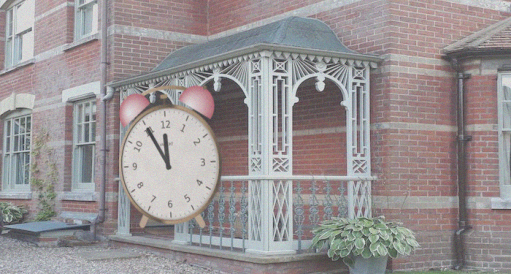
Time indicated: 11:55
